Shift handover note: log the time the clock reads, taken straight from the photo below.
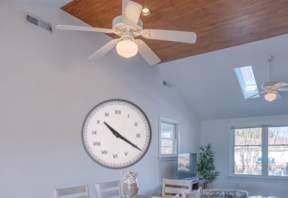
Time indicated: 10:20
